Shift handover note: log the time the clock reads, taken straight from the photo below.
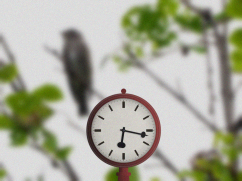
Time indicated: 6:17
